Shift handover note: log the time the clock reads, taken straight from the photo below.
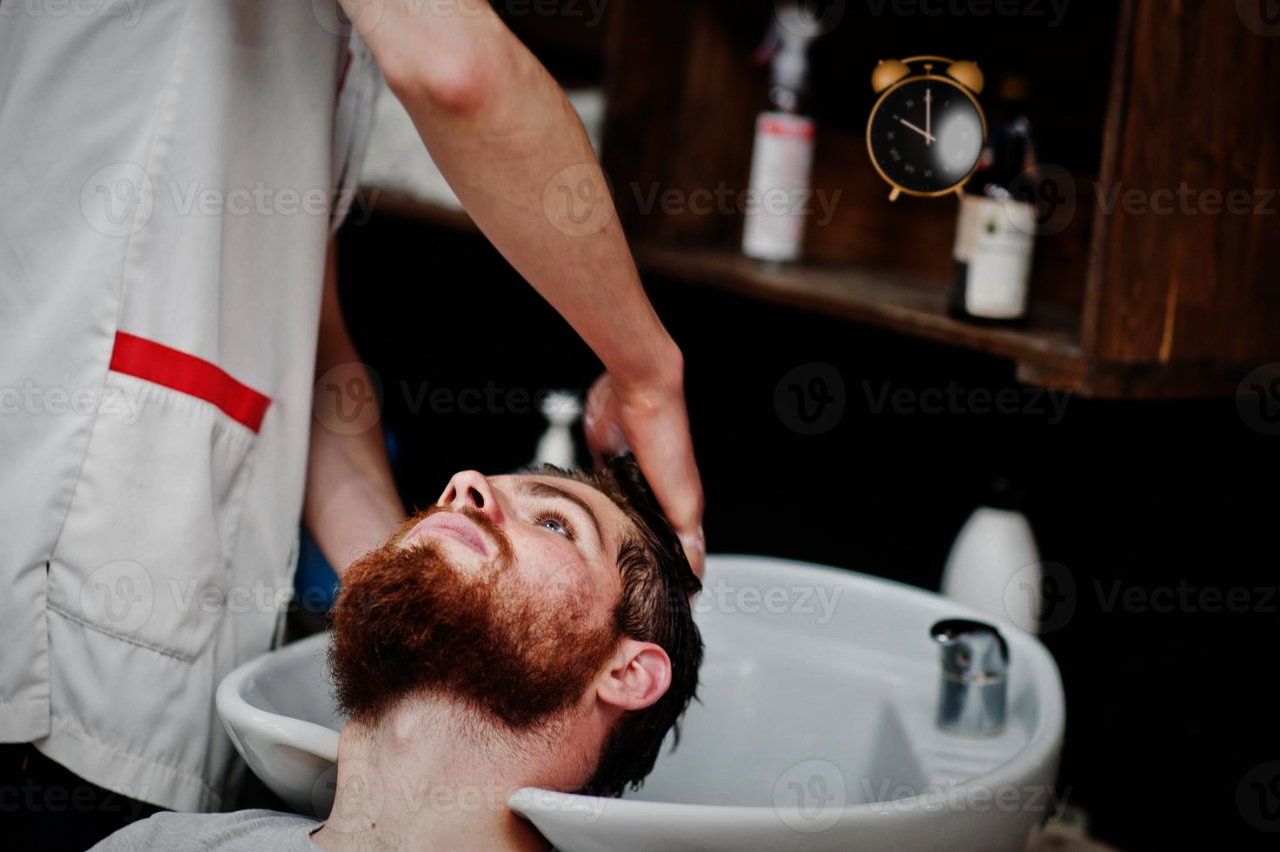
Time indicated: 10:00
